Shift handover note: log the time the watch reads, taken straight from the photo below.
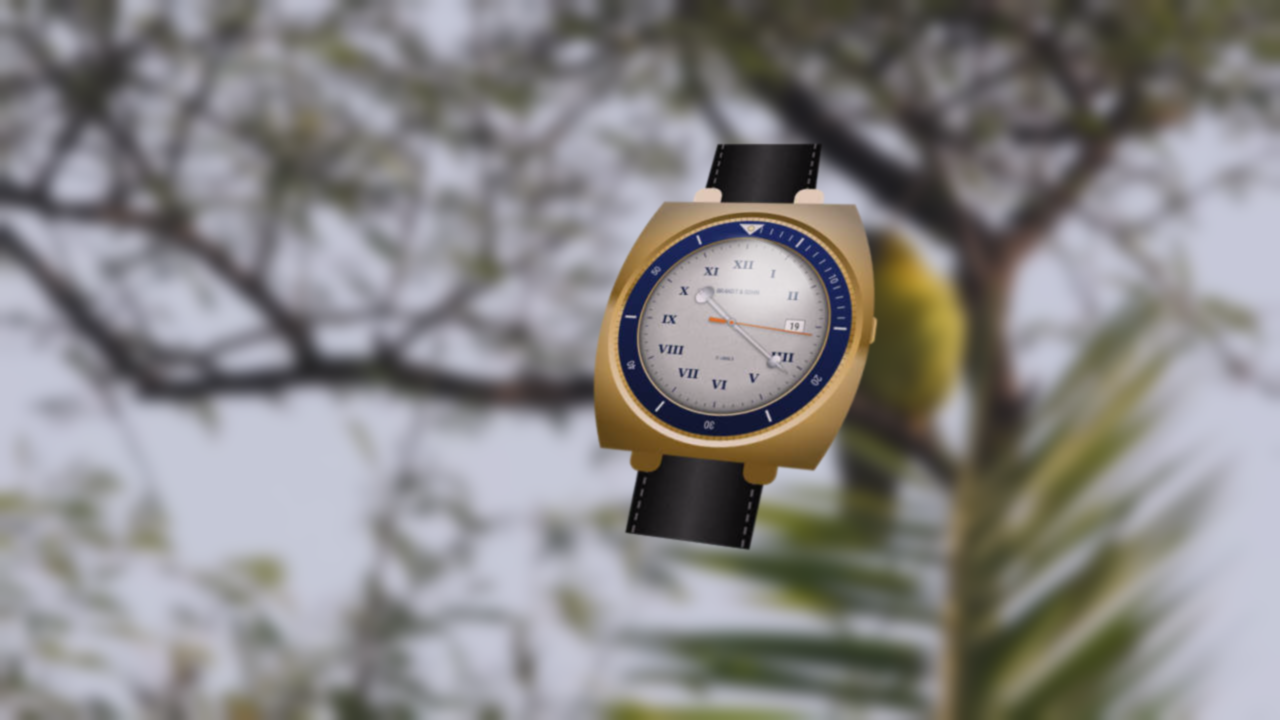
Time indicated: 10:21:16
